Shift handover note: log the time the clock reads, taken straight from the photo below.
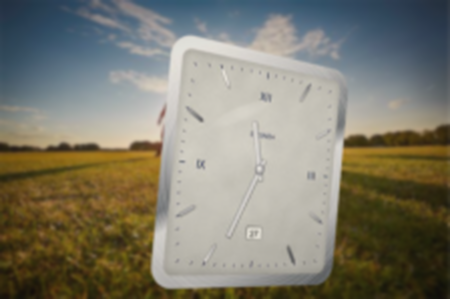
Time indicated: 11:34
